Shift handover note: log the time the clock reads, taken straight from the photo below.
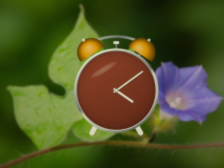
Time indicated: 4:09
